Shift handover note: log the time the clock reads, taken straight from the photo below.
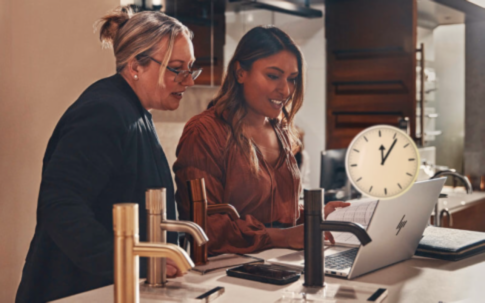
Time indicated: 12:06
